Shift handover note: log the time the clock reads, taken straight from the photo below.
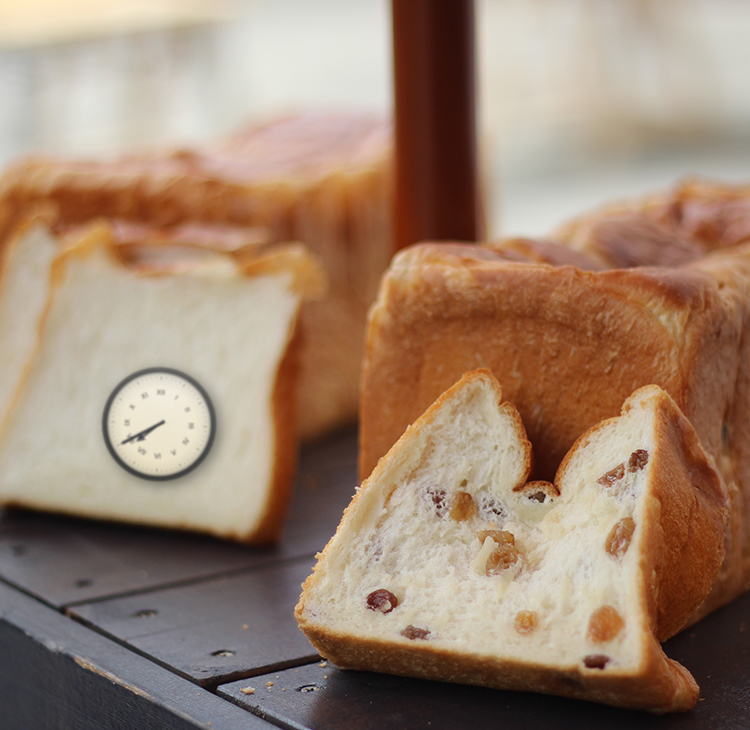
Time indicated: 7:40
